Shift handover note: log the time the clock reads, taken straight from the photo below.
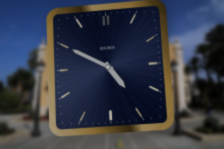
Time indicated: 4:50
